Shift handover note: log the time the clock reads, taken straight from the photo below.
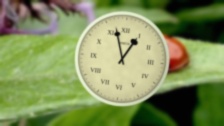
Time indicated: 12:57
